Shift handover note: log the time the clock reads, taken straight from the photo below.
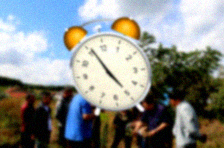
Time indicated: 4:56
